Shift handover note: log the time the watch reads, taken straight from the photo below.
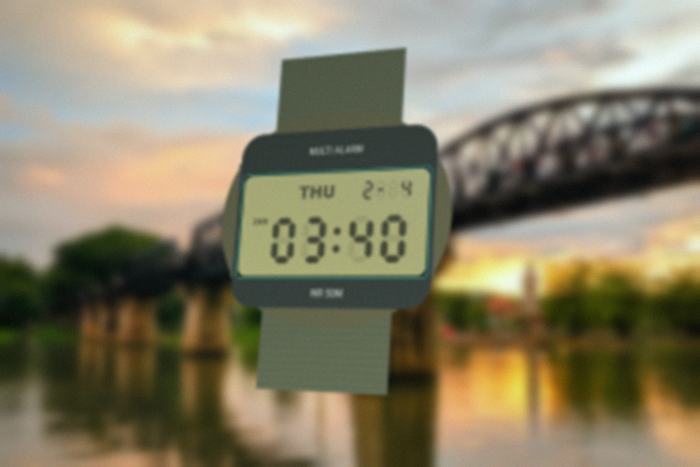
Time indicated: 3:40
